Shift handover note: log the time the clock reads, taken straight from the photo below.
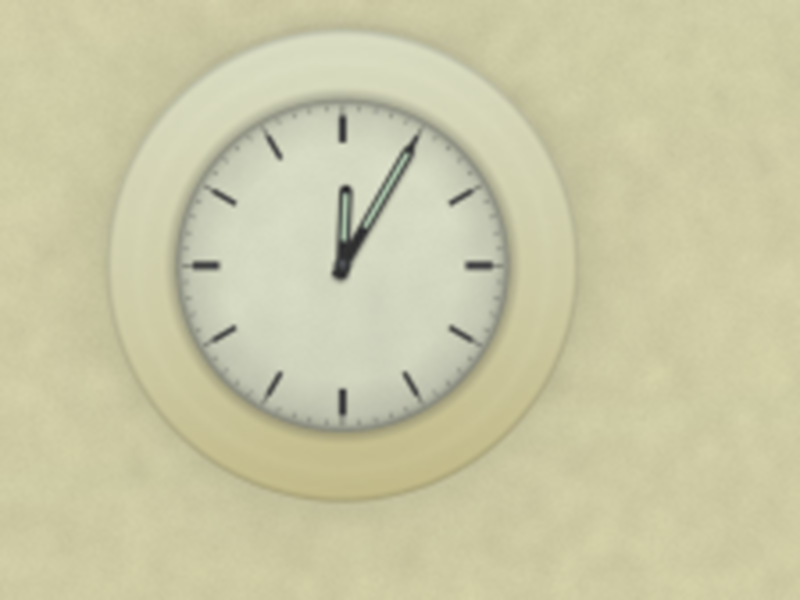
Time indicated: 12:05
